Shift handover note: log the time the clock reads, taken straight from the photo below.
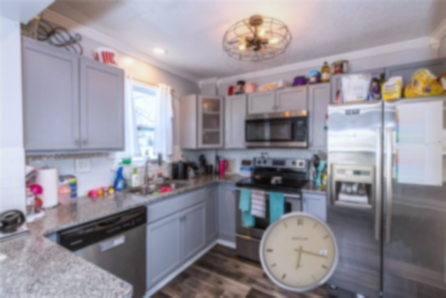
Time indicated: 6:17
